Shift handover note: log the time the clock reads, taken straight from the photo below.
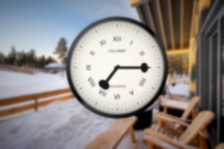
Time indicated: 7:15
